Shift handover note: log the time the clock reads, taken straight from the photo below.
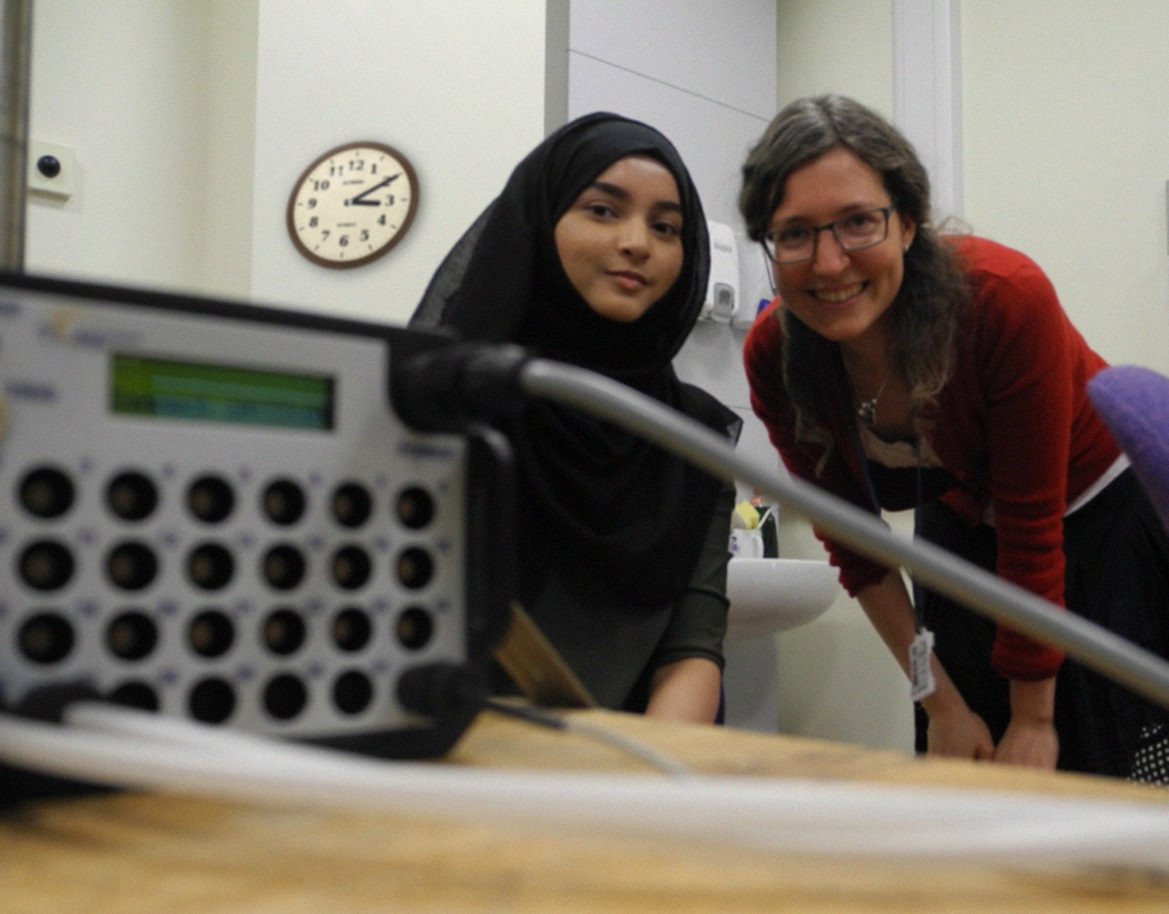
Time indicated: 3:10
